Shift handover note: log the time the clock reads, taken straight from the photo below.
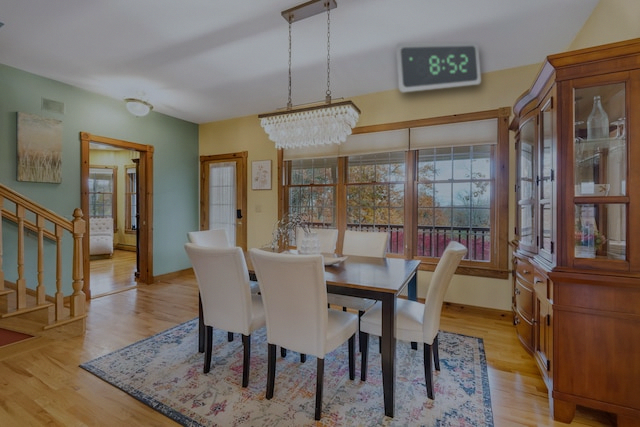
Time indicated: 8:52
